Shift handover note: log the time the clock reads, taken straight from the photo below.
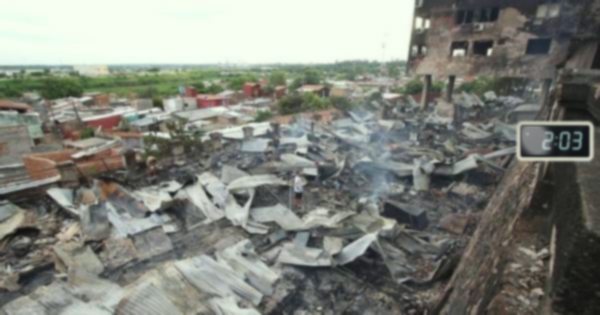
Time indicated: 2:03
